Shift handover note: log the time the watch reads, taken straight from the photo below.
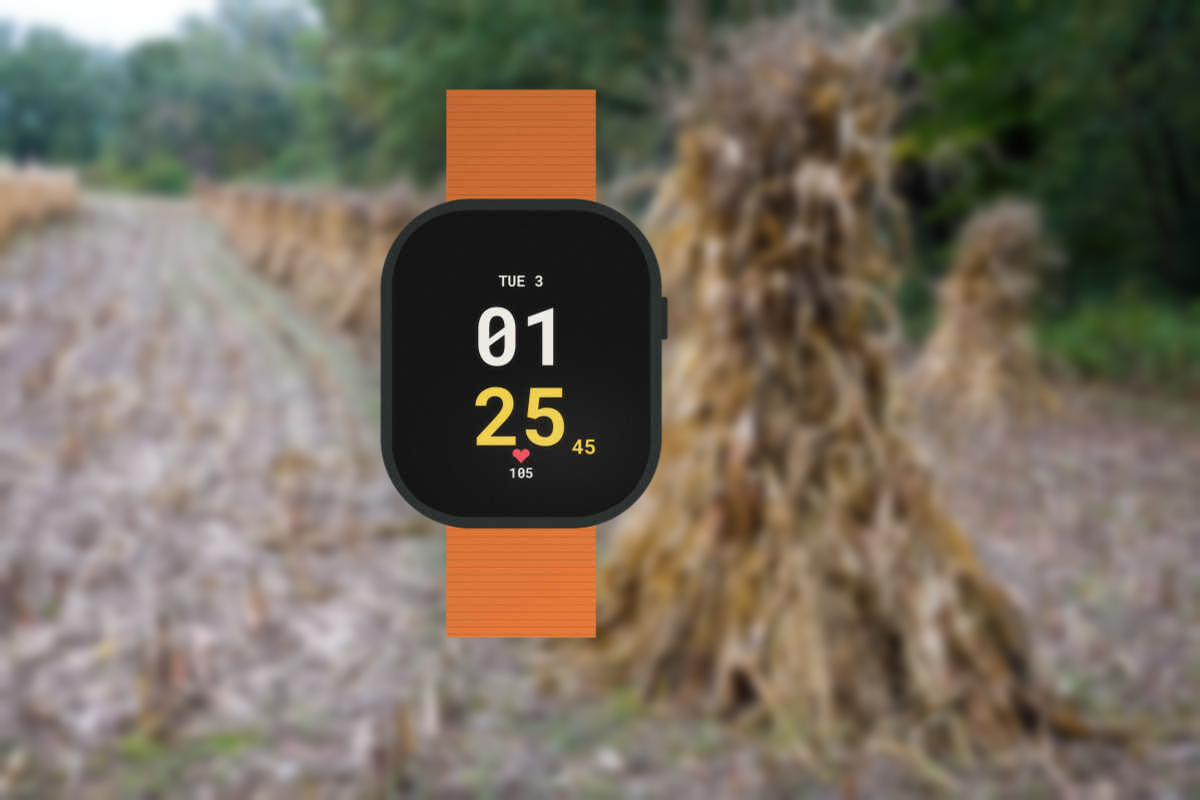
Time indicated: 1:25:45
